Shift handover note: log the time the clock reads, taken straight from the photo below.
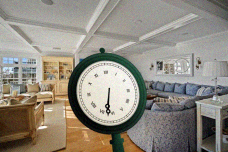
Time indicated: 6:32
